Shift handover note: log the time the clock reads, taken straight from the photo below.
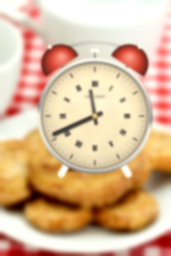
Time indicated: 11:41
